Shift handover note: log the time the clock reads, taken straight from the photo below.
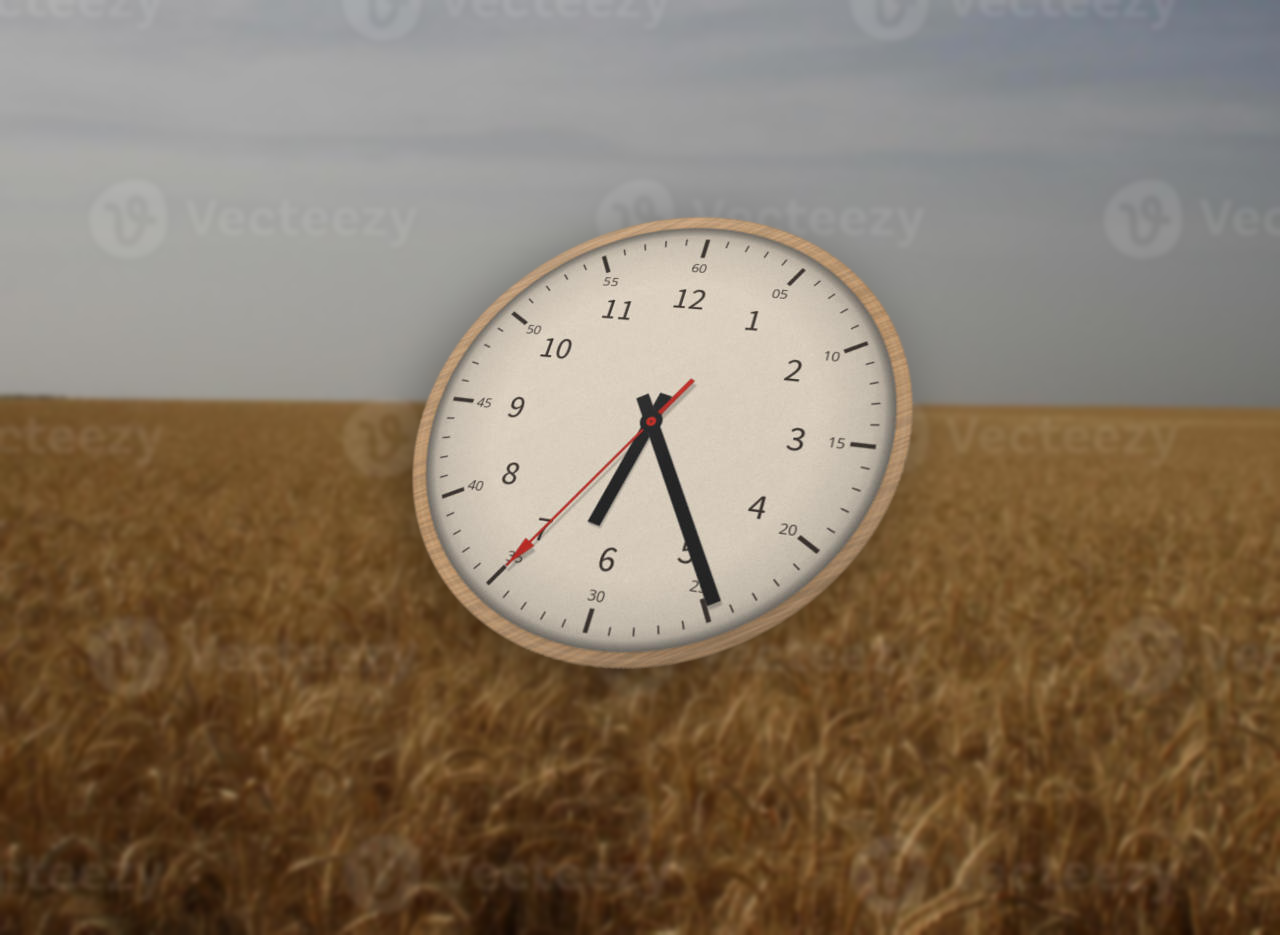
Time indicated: 6:24:35
